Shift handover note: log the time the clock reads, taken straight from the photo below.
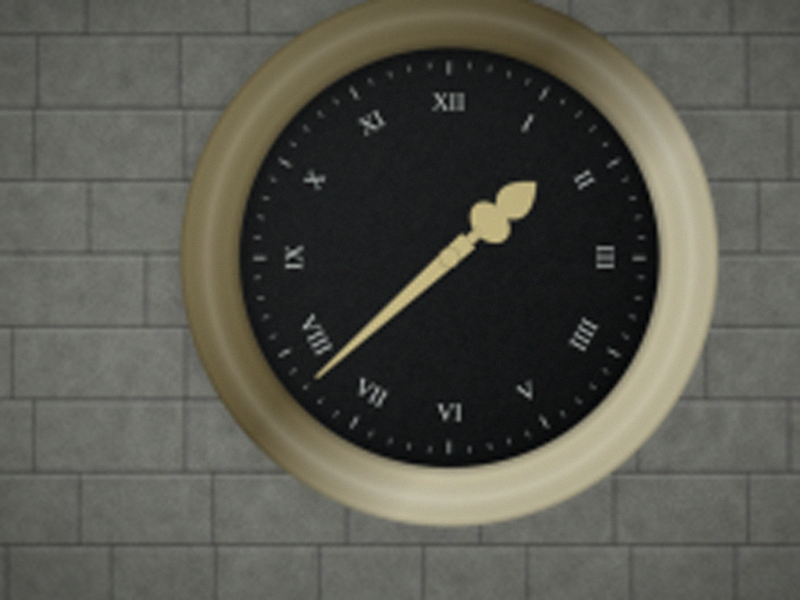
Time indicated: 1:38
